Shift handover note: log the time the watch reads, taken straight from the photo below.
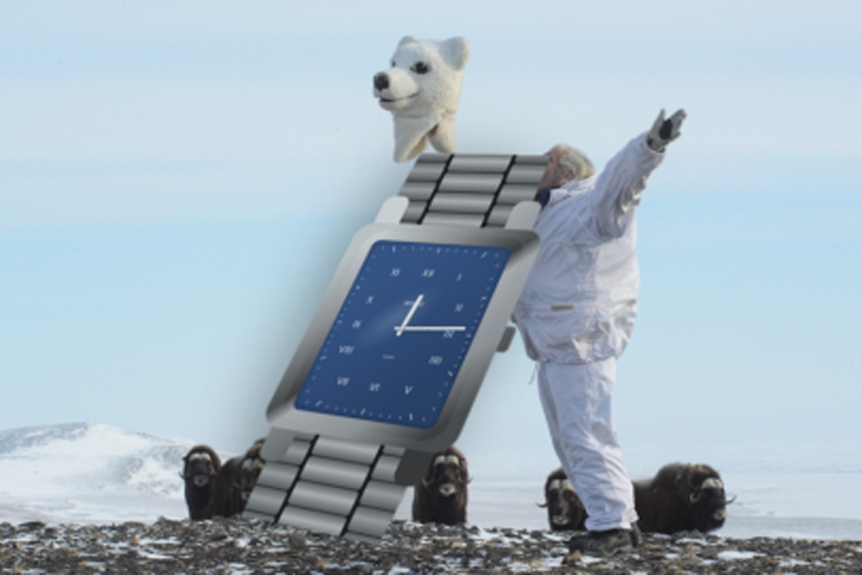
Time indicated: 12:14
